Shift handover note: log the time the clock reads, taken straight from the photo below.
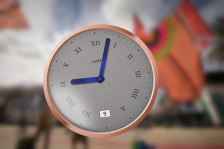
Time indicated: 9:03
